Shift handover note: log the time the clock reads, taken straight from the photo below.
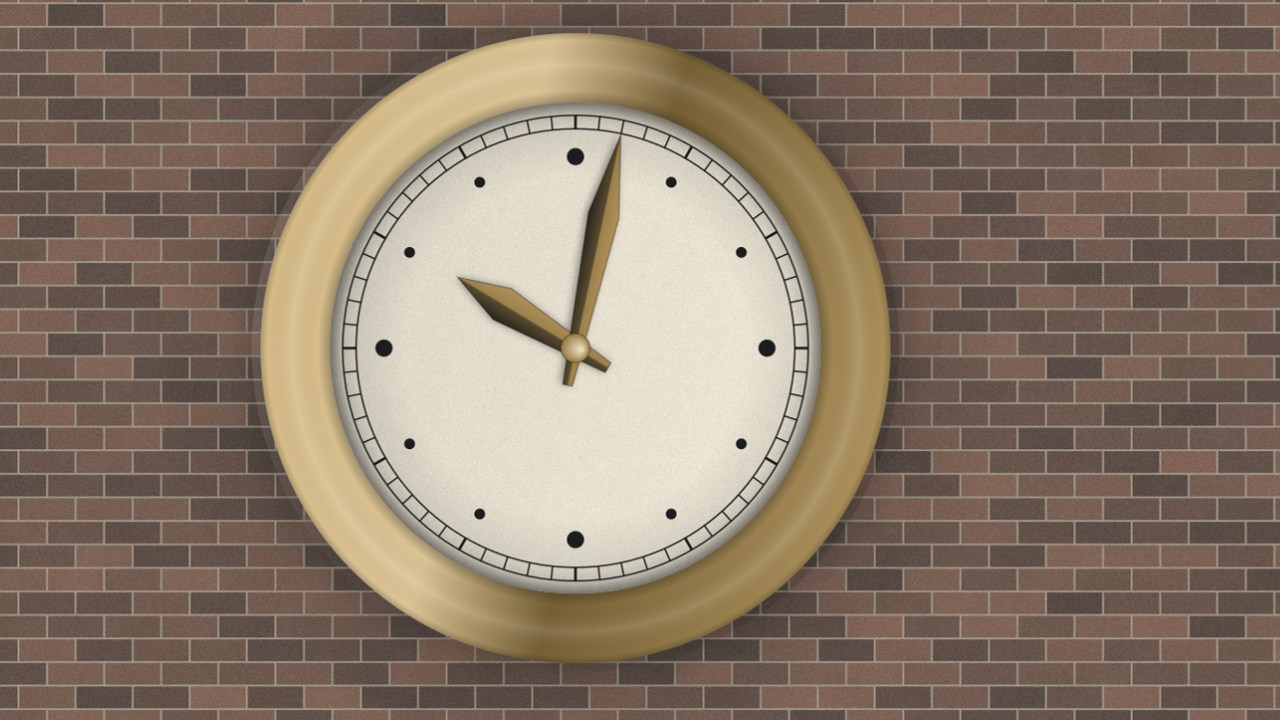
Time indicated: 10:02
